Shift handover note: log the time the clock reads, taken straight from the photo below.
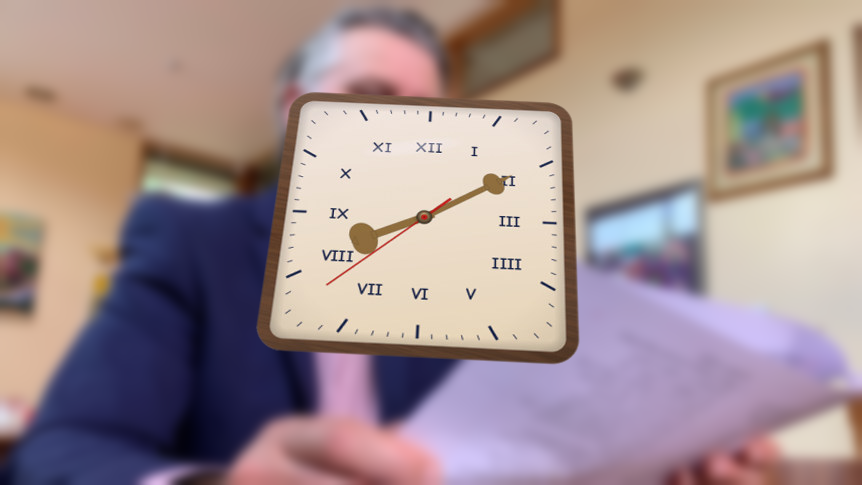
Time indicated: 8:09:38
